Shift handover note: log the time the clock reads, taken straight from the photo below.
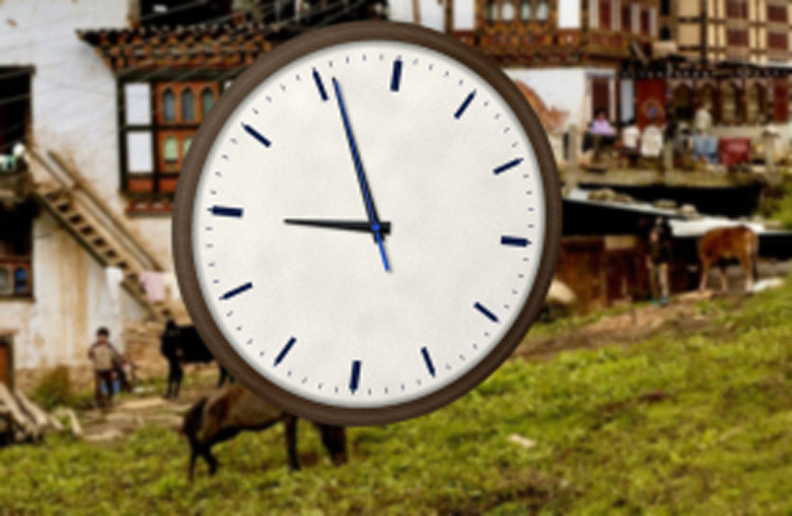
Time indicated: 8:55:56
